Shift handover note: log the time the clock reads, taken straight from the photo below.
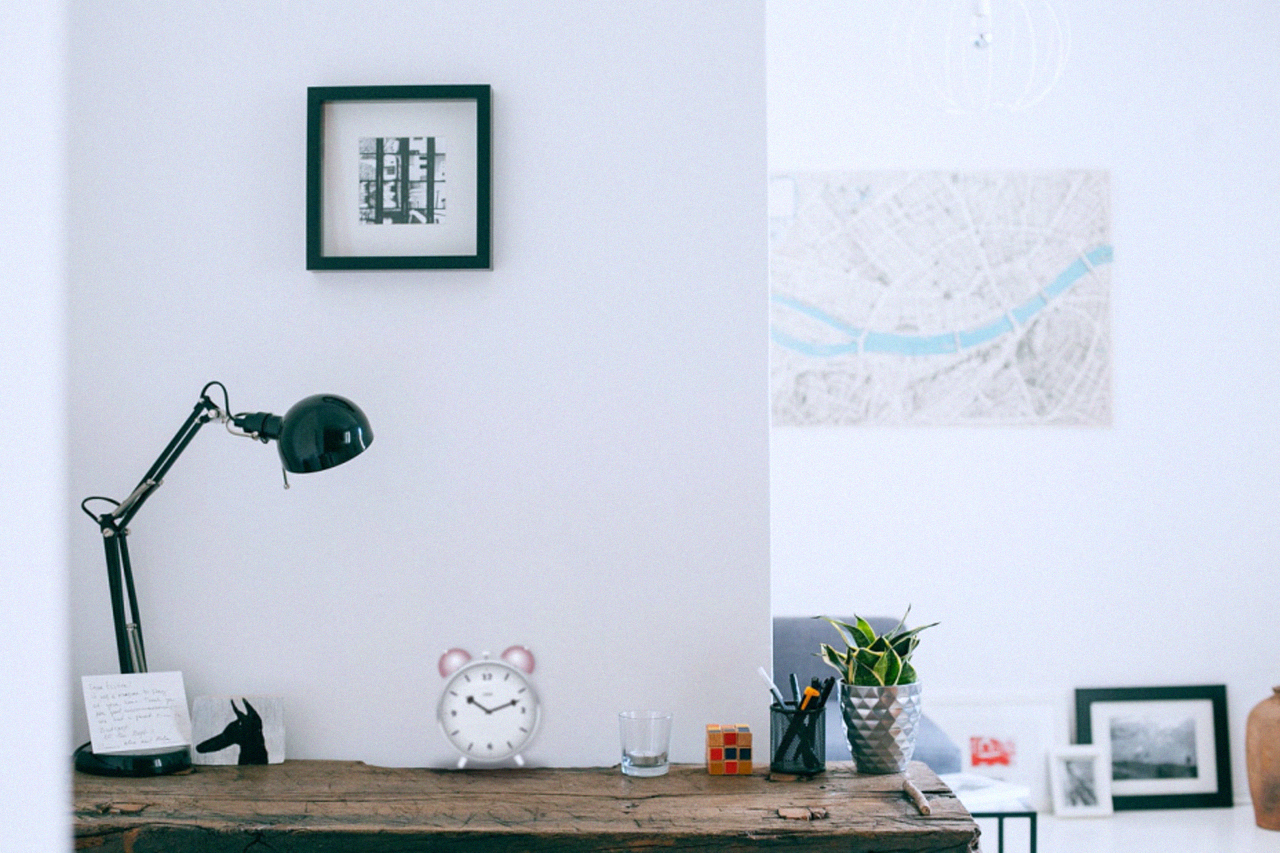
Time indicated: 10:12
